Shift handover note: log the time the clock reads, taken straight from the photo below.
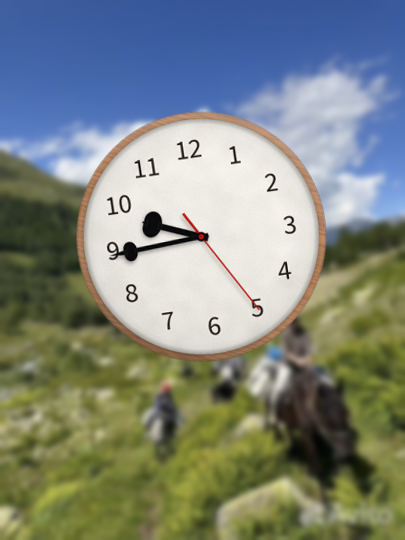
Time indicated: 9:44:25
